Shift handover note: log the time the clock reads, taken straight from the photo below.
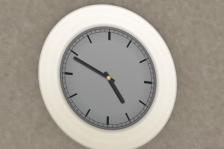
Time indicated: 4:49
